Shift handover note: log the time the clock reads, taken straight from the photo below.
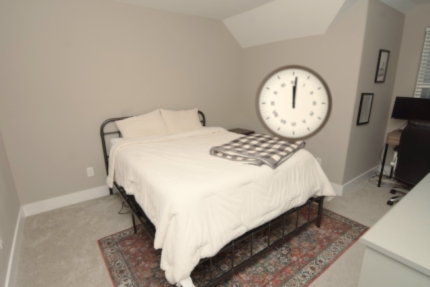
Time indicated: 12:01
